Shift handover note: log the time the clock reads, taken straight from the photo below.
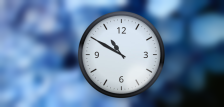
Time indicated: 10:50
